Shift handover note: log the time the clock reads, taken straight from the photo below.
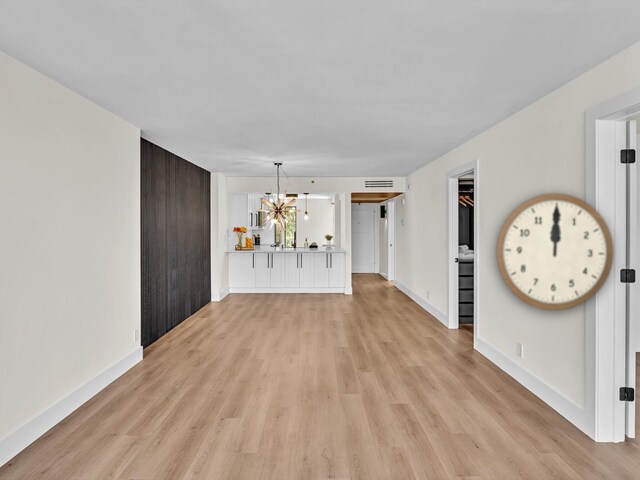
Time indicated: 12:00
